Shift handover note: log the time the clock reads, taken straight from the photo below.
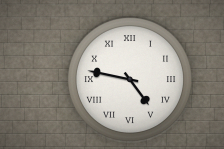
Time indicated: 4:47
